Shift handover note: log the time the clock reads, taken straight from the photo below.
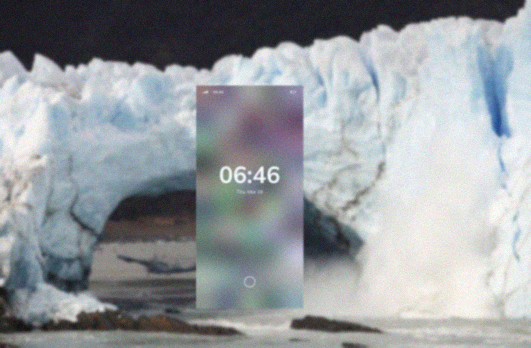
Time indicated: 6:46
